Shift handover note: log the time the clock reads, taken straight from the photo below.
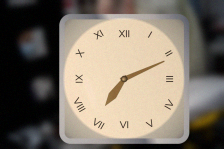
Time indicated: 7:11
